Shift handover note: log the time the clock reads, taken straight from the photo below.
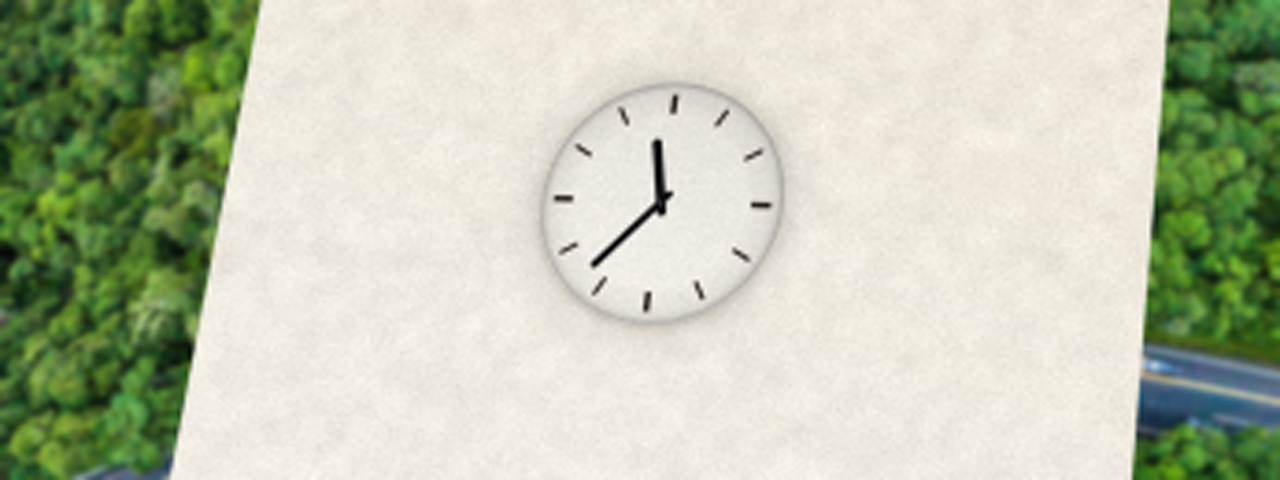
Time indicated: 11:37
